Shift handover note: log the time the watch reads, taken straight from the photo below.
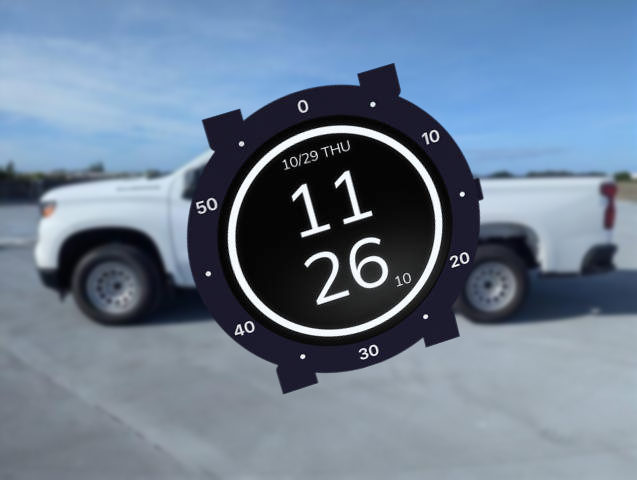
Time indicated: 11:26:10
